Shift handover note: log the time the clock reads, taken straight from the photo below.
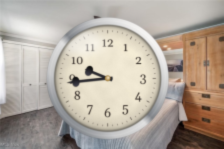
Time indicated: 9:44
